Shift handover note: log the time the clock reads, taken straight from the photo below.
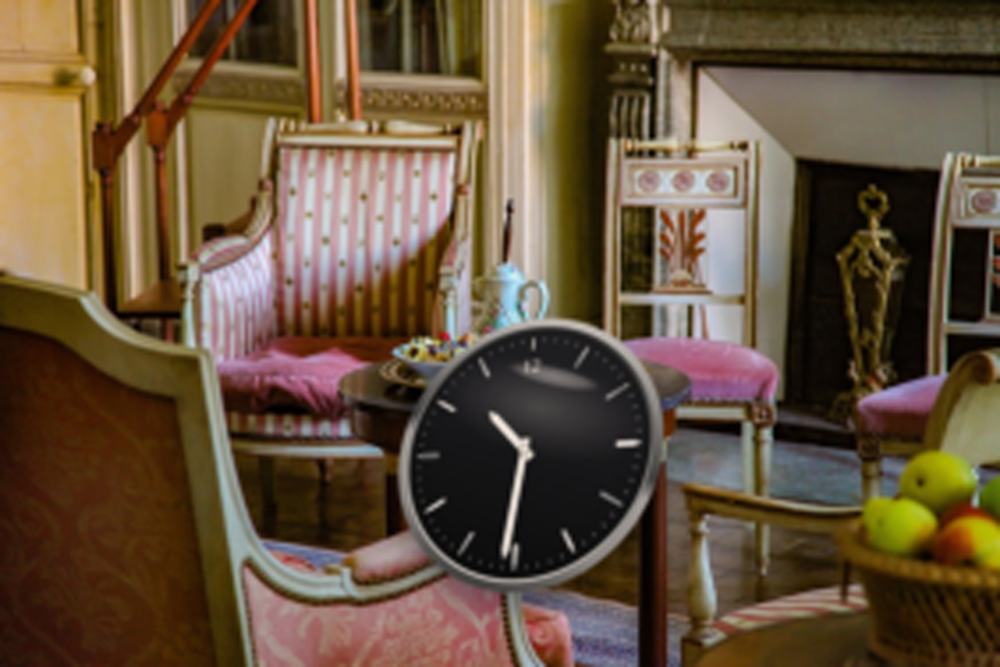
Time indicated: 10:31
